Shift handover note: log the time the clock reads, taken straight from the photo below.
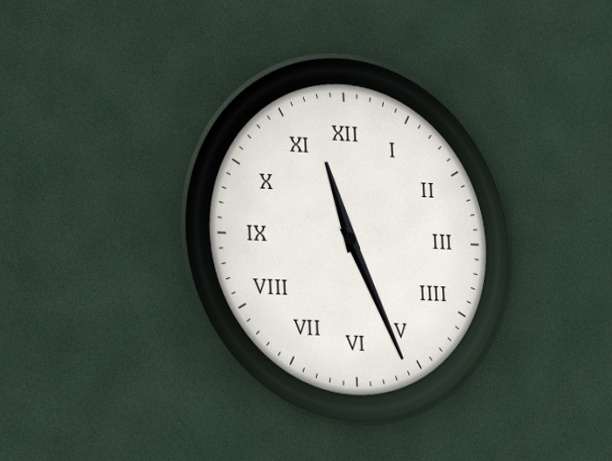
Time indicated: 11:26
